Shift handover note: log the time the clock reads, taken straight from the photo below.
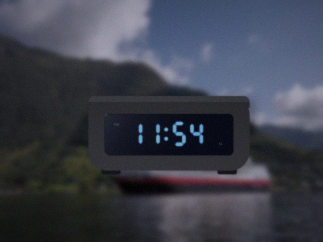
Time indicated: 11:54
